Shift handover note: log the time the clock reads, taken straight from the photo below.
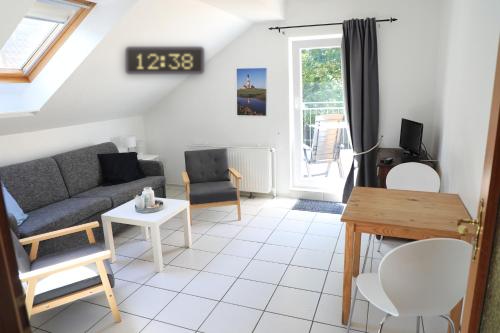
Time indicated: 12:38
